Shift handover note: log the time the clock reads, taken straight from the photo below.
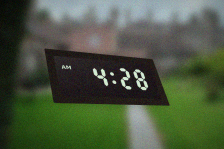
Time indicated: 4:28
